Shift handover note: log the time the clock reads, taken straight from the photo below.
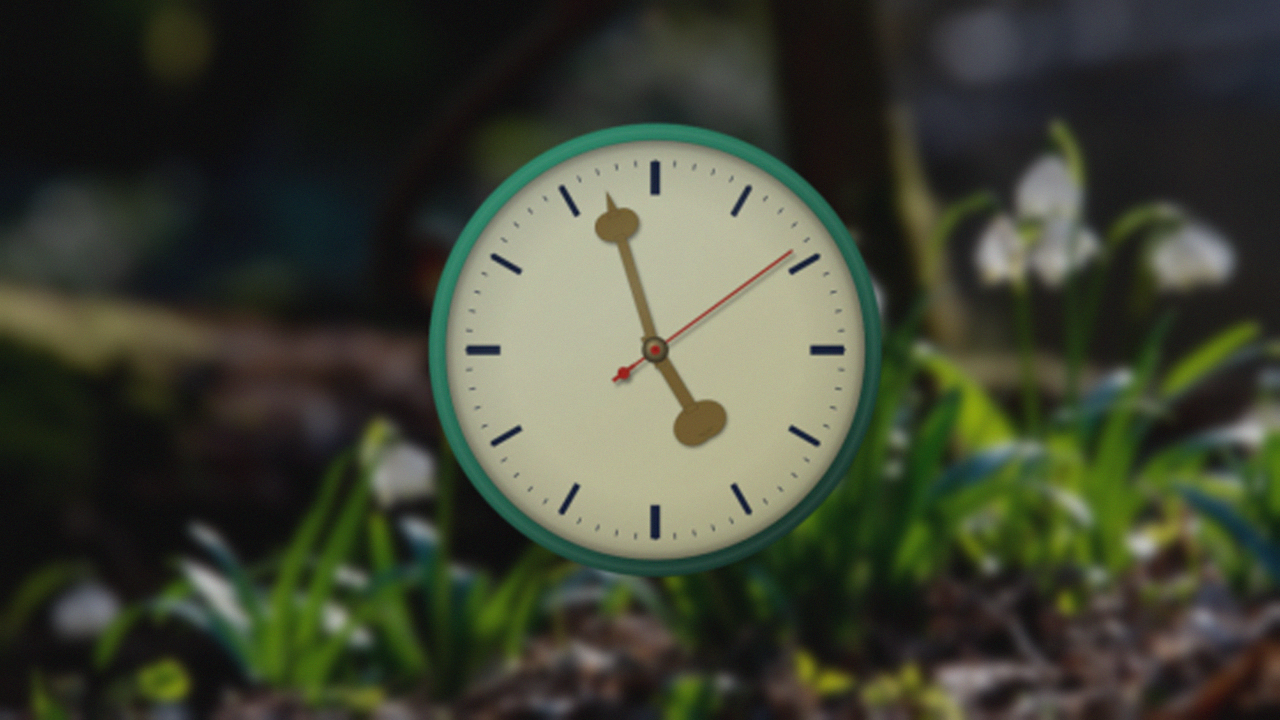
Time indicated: 4:57:09
